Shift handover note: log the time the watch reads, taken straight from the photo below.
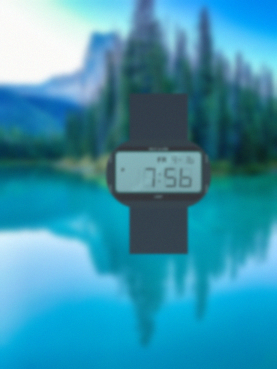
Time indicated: 7:56
